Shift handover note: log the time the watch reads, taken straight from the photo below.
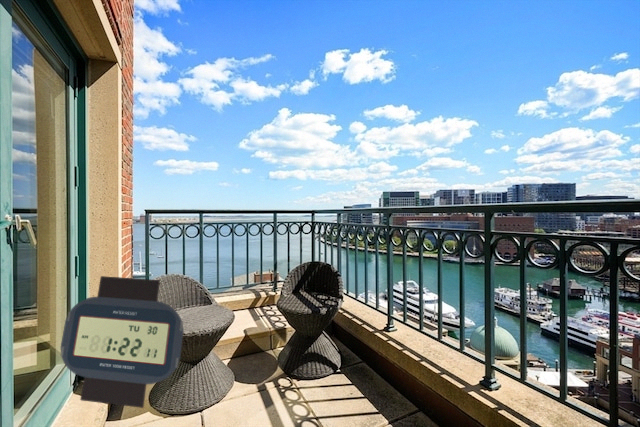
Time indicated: 1:22:11
